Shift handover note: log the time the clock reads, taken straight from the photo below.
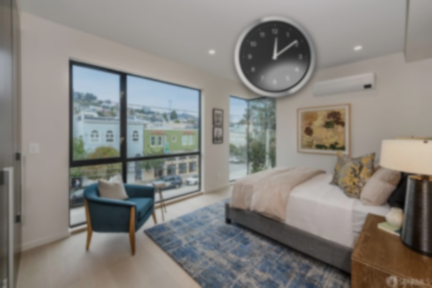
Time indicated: 12:09
